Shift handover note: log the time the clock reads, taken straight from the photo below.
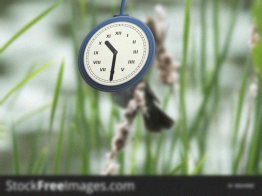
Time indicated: 10:30
